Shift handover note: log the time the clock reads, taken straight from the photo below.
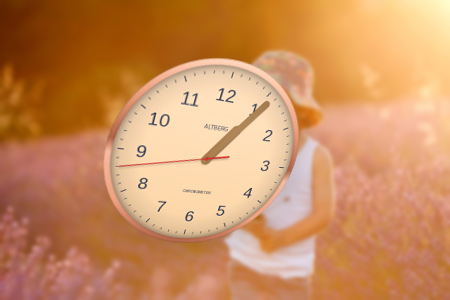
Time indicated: 1:05:43
